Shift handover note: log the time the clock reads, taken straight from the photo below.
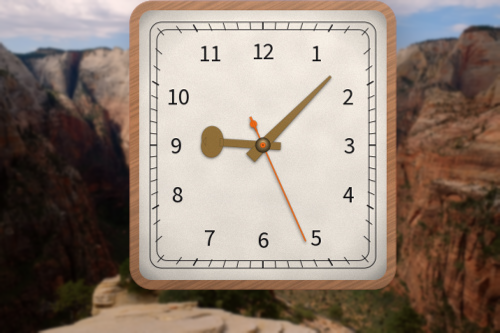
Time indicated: 9:07:26
